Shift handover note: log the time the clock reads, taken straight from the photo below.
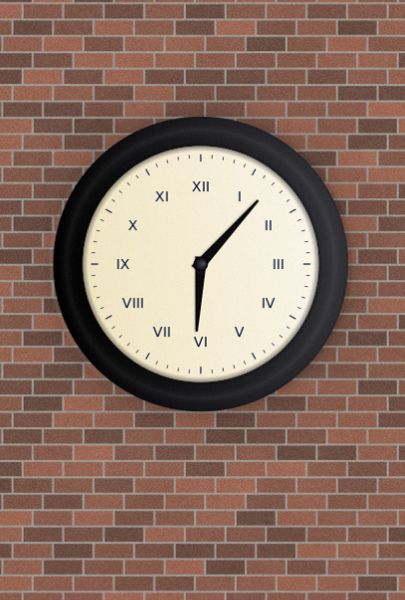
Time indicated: 6:07
